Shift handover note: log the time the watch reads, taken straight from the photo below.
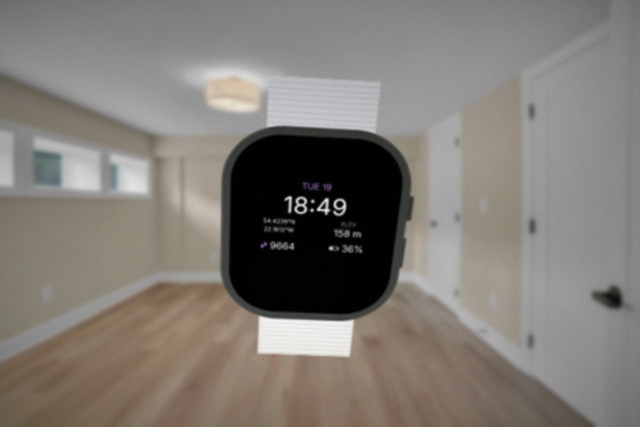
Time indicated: 18:49
